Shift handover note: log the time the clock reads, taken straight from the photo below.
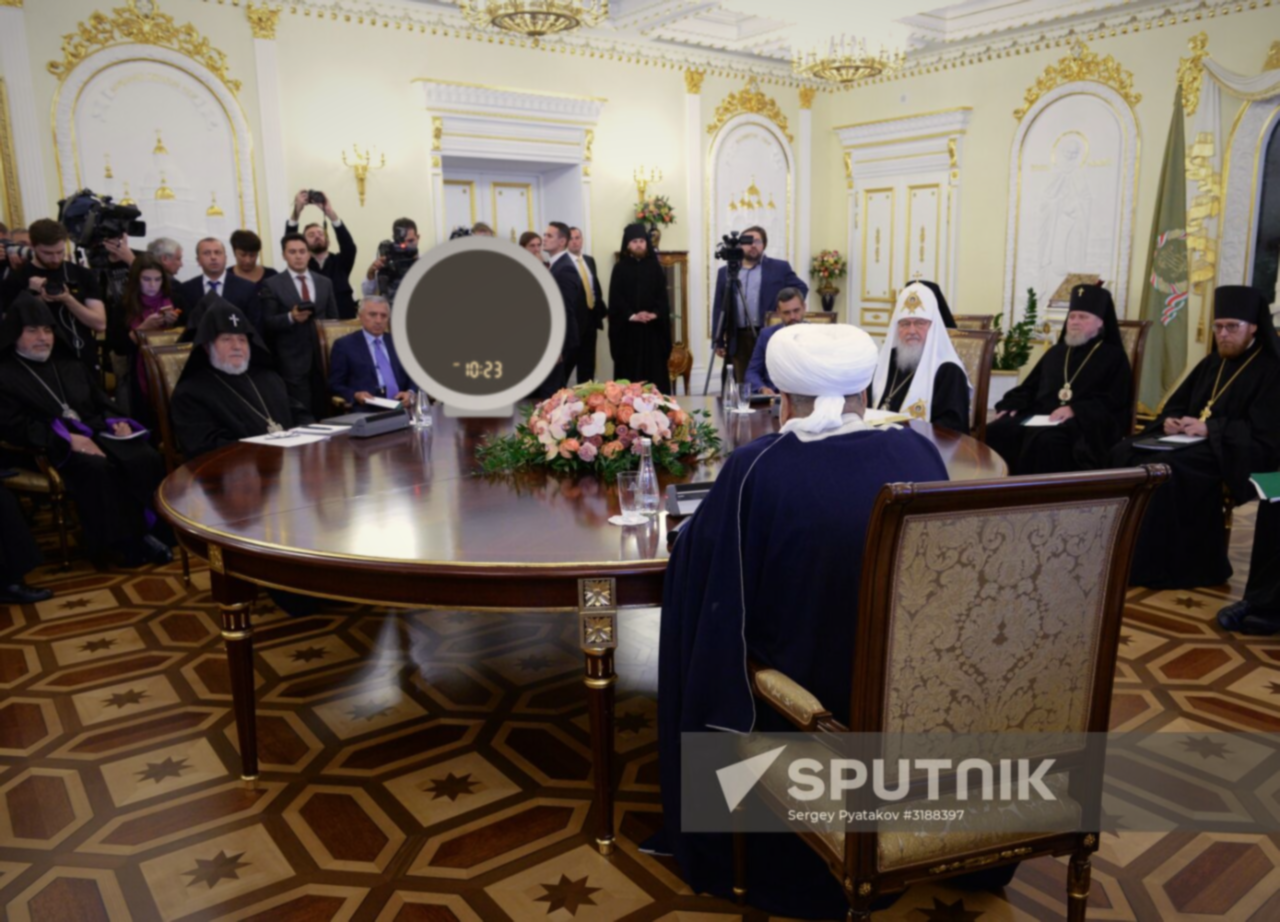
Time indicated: 10:23
